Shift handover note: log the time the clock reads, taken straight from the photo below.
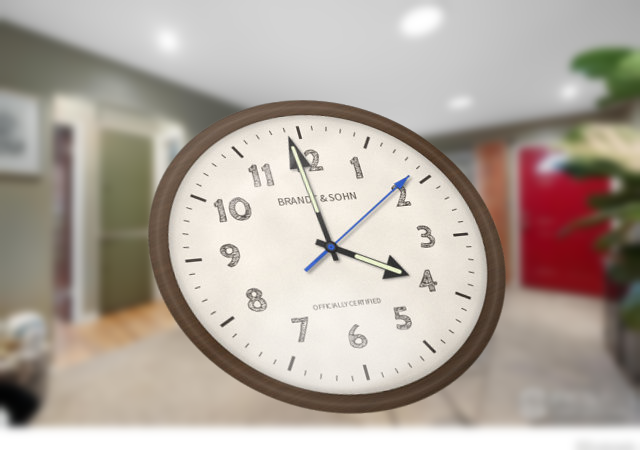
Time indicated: 3:59:09
